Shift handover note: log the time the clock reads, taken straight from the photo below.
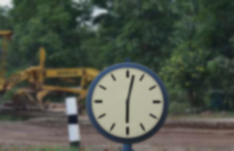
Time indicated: 6:02
